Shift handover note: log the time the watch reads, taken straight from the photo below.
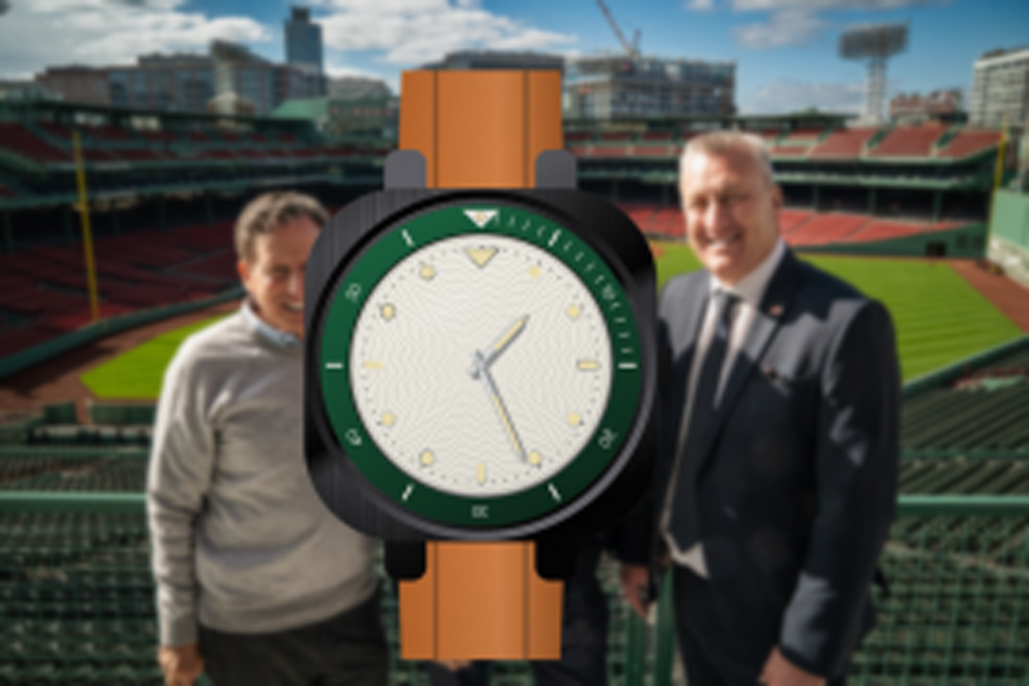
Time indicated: 1:26
